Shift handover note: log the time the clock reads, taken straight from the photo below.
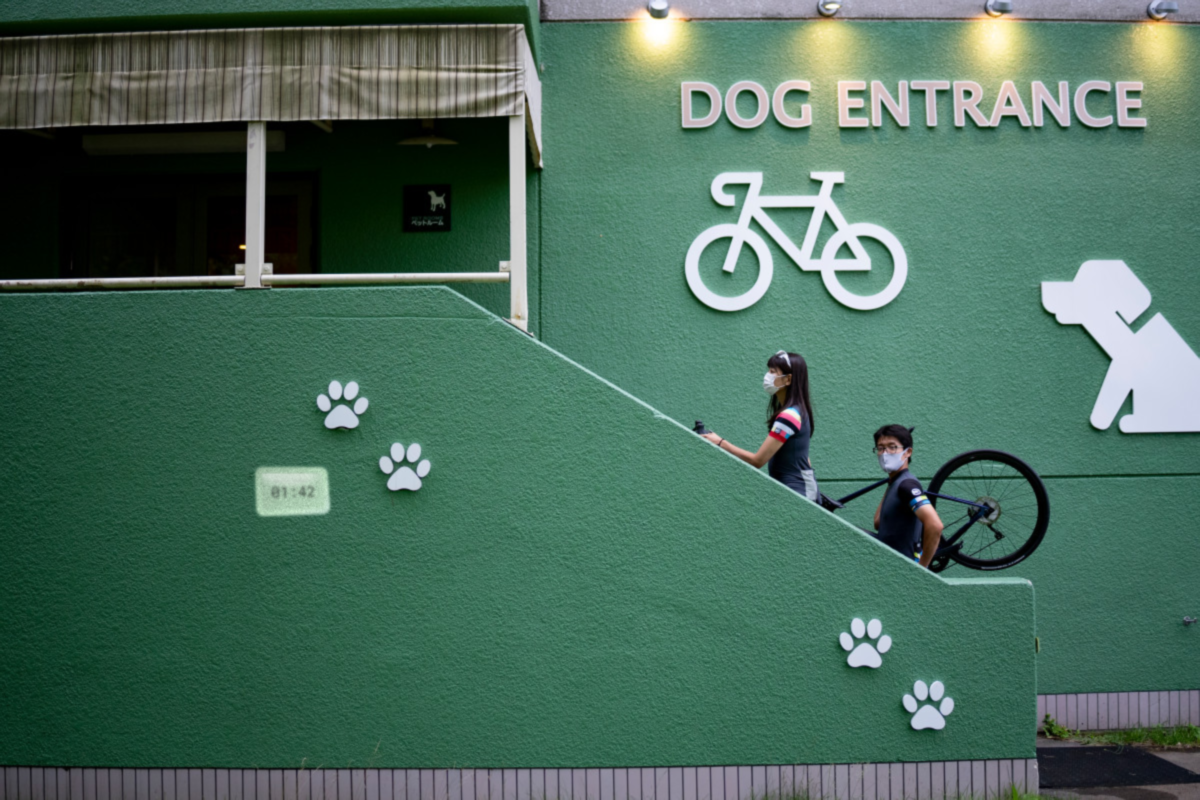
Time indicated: 1:42
